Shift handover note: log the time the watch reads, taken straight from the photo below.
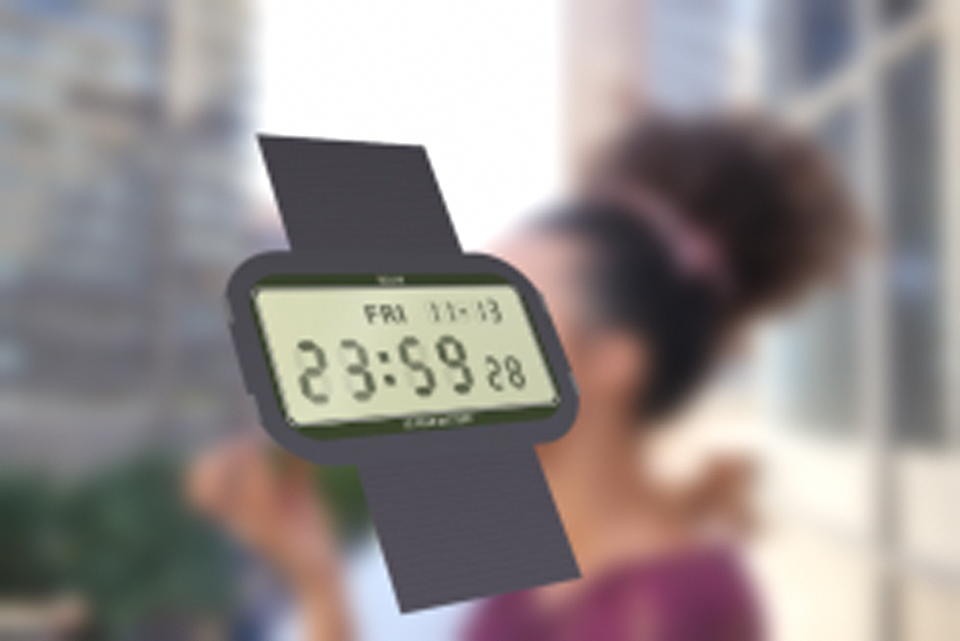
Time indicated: 23:59:28
